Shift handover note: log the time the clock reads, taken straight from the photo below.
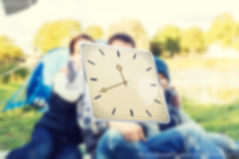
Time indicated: 11:41
